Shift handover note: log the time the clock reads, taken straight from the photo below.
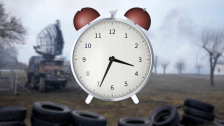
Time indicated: 3:34
